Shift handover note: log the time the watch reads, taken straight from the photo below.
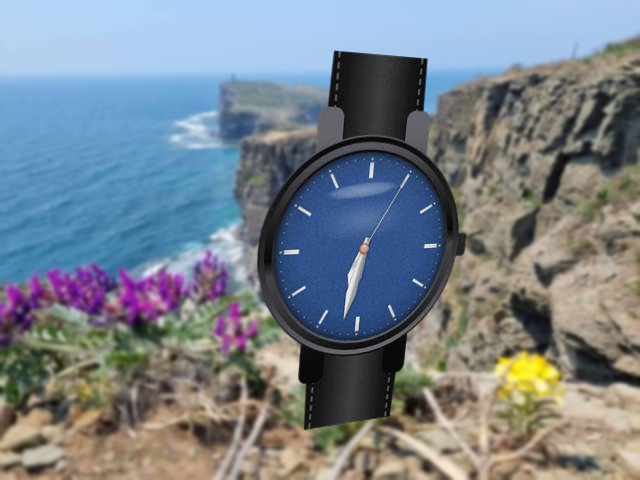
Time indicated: 6:32:05
